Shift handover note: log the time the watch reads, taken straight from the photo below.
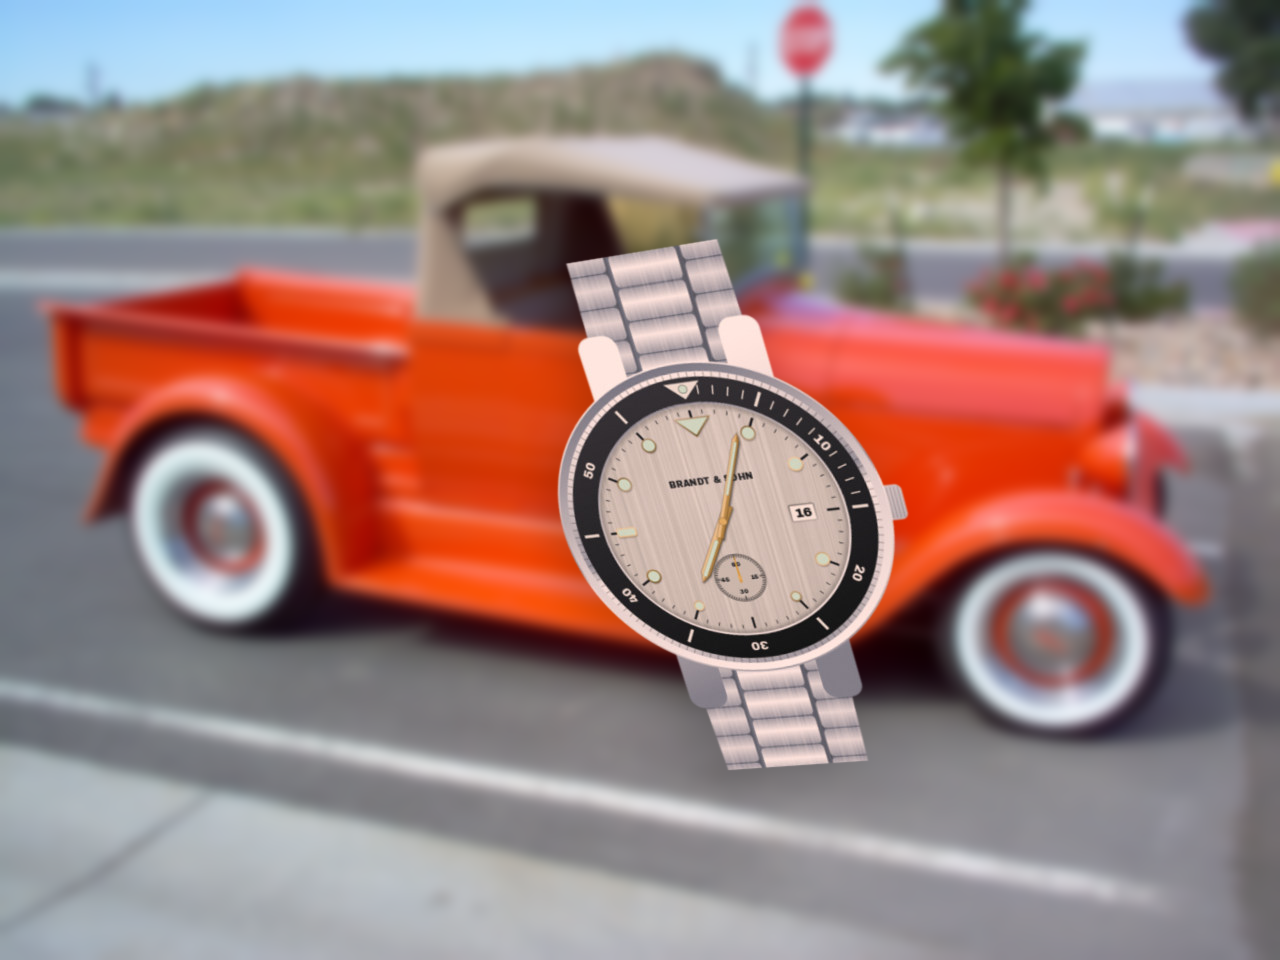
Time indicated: 7:04
